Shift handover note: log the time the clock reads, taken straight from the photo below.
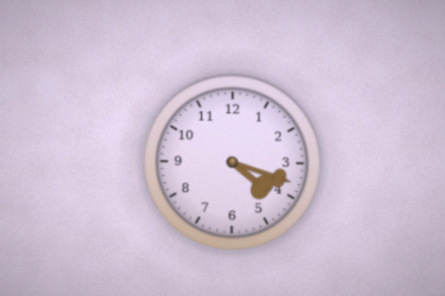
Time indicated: 4:18
